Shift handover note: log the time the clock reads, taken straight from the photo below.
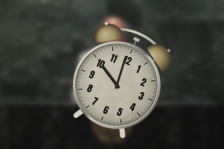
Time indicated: 9:59
